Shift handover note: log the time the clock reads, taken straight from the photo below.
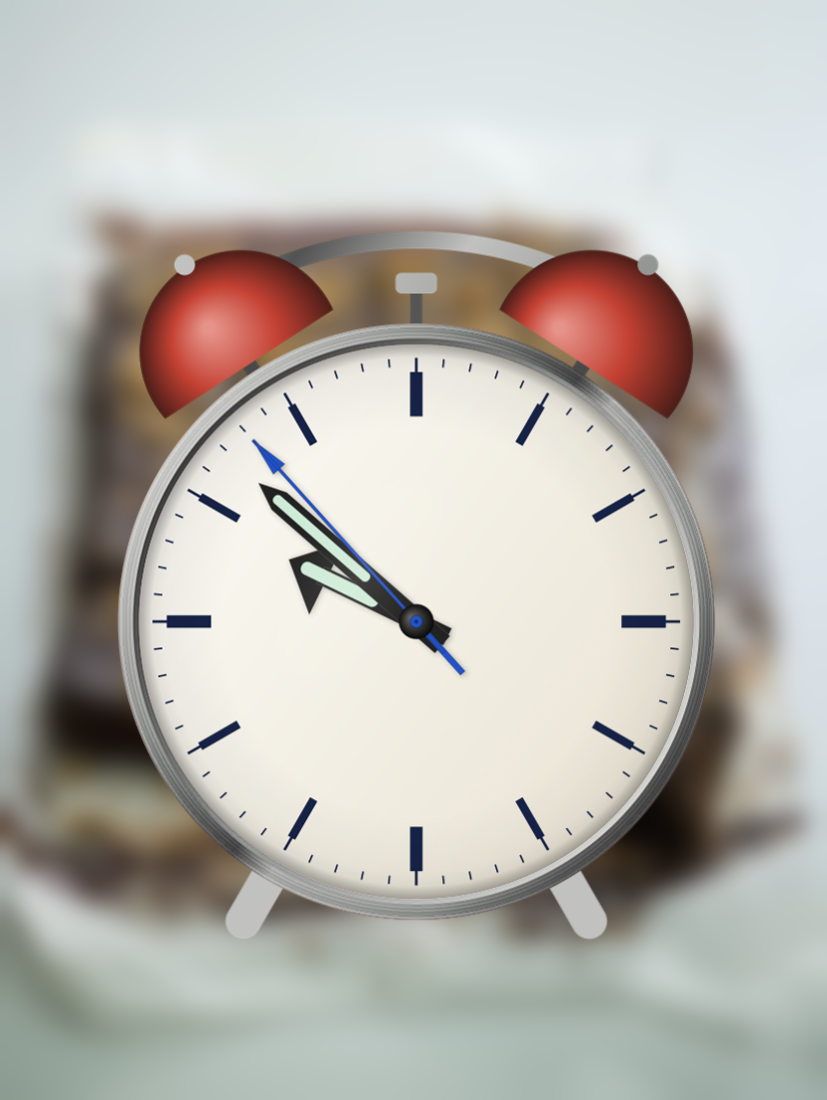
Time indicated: 9:51:53
